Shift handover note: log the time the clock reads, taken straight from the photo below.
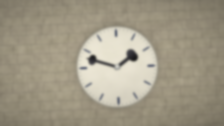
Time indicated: 1:48
